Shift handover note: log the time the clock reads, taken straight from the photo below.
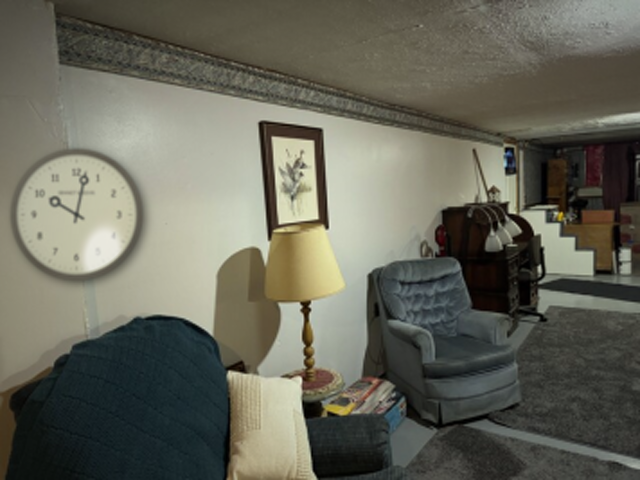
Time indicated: 10:02
